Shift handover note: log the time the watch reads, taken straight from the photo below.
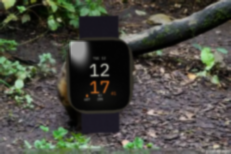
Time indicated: 12:17
